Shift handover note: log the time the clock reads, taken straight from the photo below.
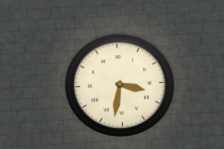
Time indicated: 3:32
